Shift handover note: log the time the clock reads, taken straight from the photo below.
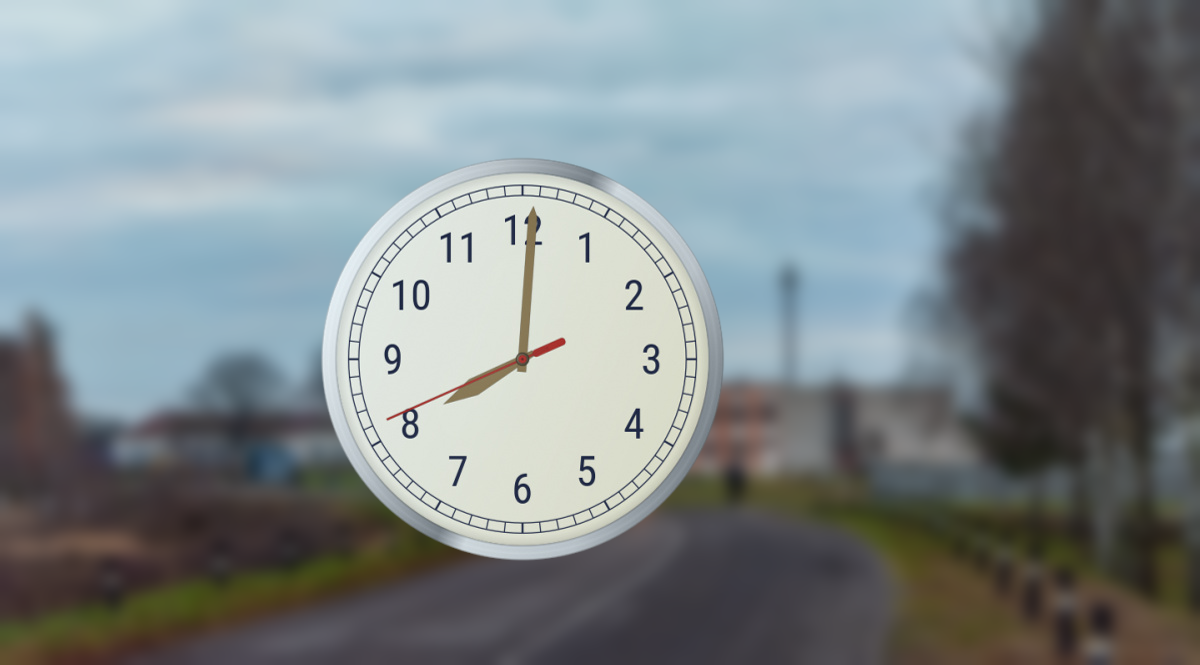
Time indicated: 8:00:41
